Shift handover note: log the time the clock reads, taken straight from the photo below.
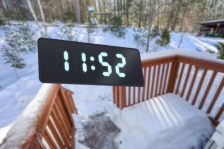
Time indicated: 11:52
